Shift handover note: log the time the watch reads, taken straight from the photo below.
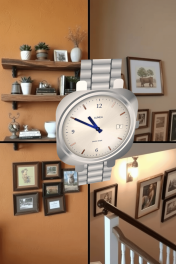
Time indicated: 10:50
